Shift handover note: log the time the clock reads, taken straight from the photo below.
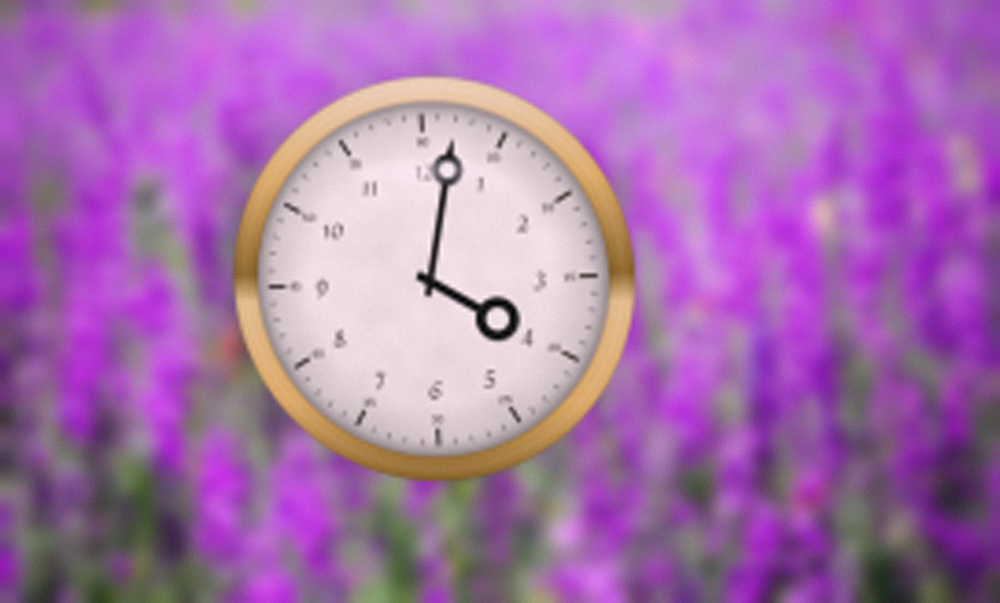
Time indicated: 4:02
